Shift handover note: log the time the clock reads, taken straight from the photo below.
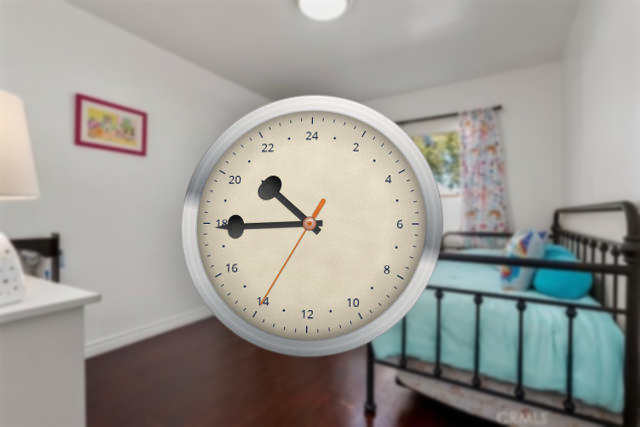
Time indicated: 20:44:35
